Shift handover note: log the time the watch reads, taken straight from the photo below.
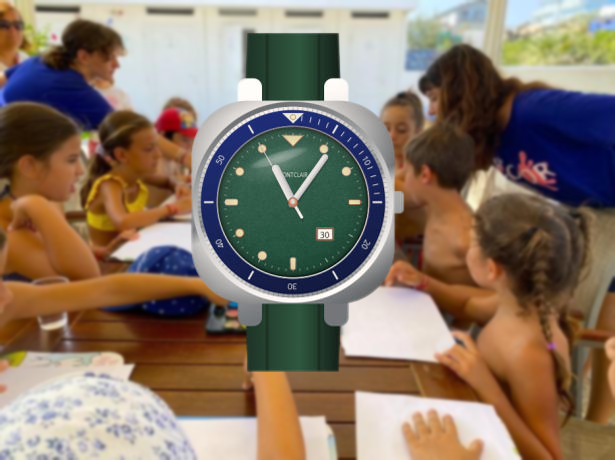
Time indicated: 11:05:55
